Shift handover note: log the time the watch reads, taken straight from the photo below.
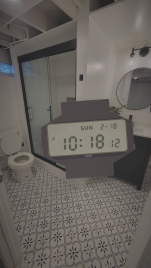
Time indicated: 10:18:12
